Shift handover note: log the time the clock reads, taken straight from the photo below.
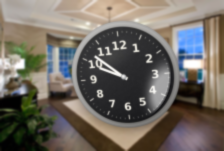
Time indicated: 9:52
